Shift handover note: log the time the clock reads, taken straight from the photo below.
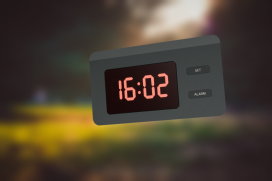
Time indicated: 16:02
